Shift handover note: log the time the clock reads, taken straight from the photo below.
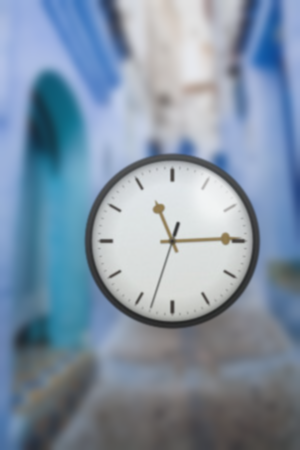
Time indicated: 11:14:33
